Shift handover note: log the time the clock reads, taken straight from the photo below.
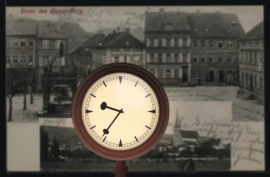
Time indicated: 9:36
